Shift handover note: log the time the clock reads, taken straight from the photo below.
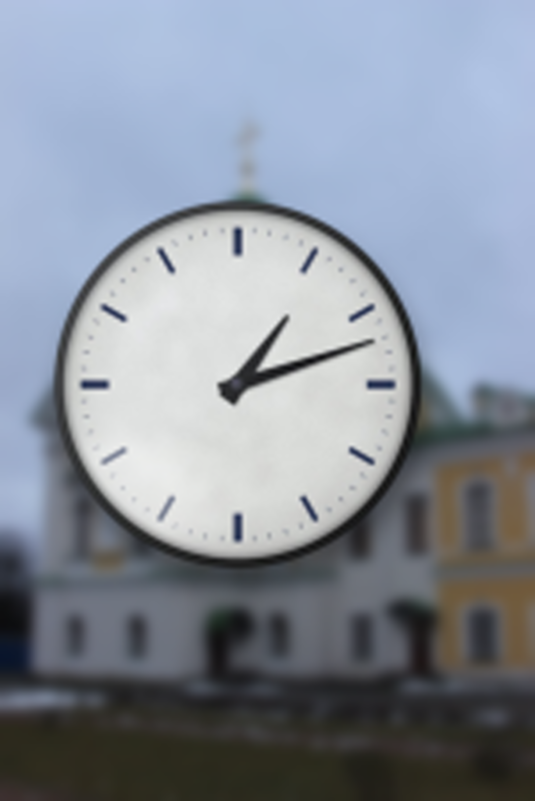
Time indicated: 1:12
